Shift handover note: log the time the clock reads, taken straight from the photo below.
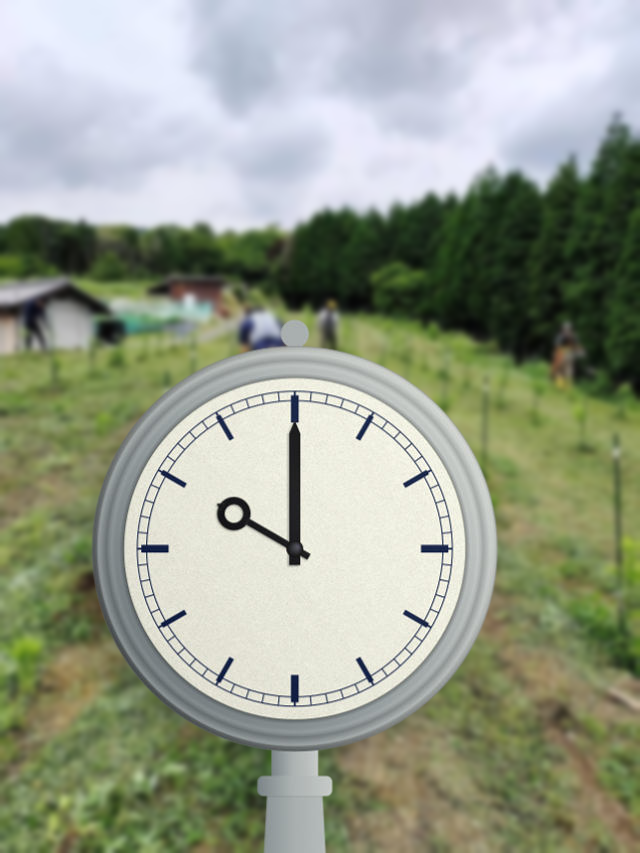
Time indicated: 10:00
